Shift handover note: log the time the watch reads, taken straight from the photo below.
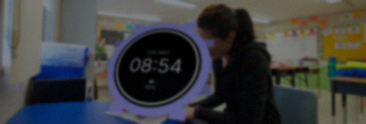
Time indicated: 8:54
